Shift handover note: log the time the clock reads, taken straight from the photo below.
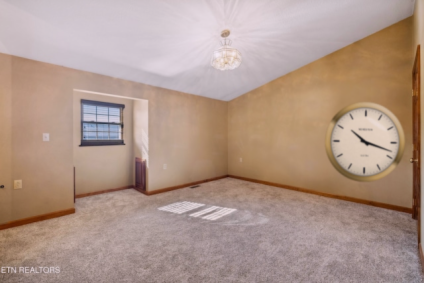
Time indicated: 10:18
